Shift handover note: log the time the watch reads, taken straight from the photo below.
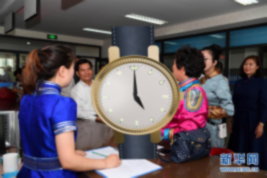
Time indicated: 5:00
